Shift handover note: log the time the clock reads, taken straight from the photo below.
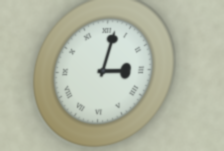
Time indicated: 3:02
